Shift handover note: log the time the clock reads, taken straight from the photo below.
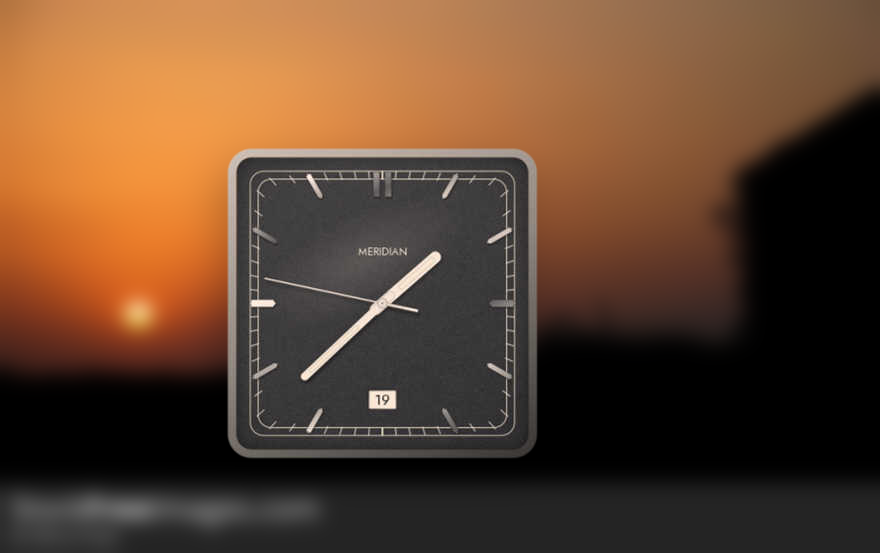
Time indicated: 1:37:47
